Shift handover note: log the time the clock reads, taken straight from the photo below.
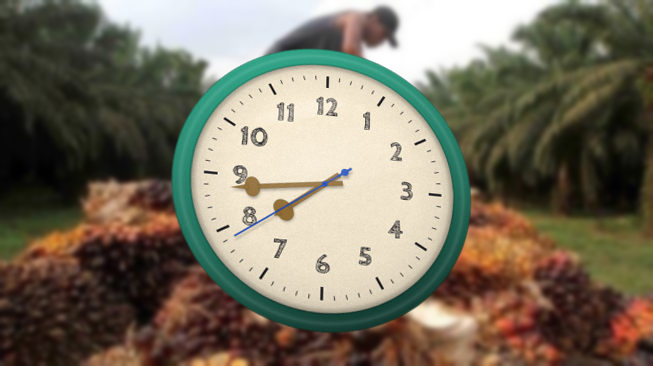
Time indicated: 7:43:39
